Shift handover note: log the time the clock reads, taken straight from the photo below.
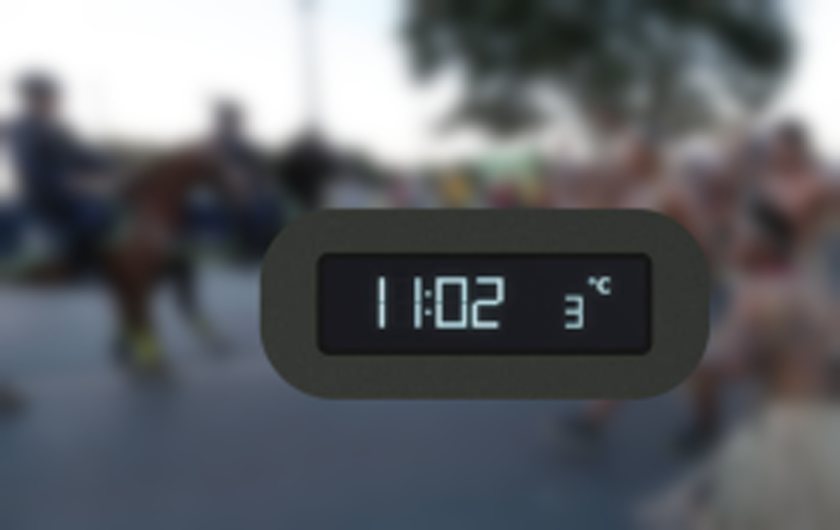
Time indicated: 11:02
